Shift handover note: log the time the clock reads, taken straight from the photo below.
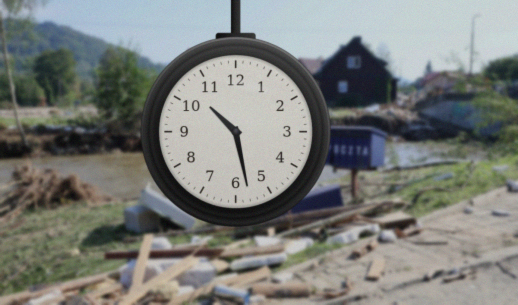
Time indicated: 10:28
